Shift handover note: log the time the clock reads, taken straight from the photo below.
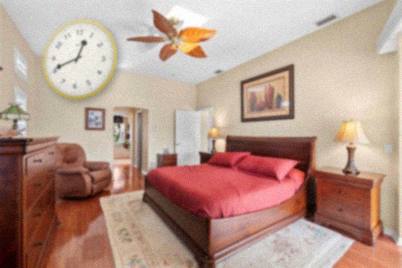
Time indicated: 12:41
